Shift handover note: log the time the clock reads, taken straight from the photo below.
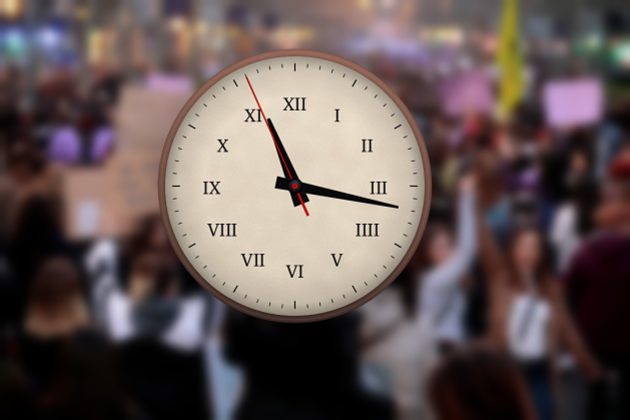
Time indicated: 11:16:56
